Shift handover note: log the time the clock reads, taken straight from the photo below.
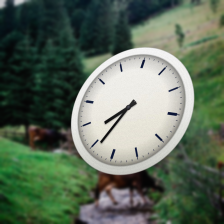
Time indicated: 7:34
